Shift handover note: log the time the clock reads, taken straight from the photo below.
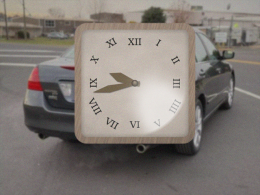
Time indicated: 9:43
